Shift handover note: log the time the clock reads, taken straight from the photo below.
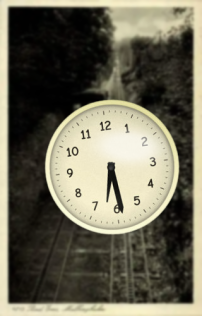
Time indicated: 6:29
